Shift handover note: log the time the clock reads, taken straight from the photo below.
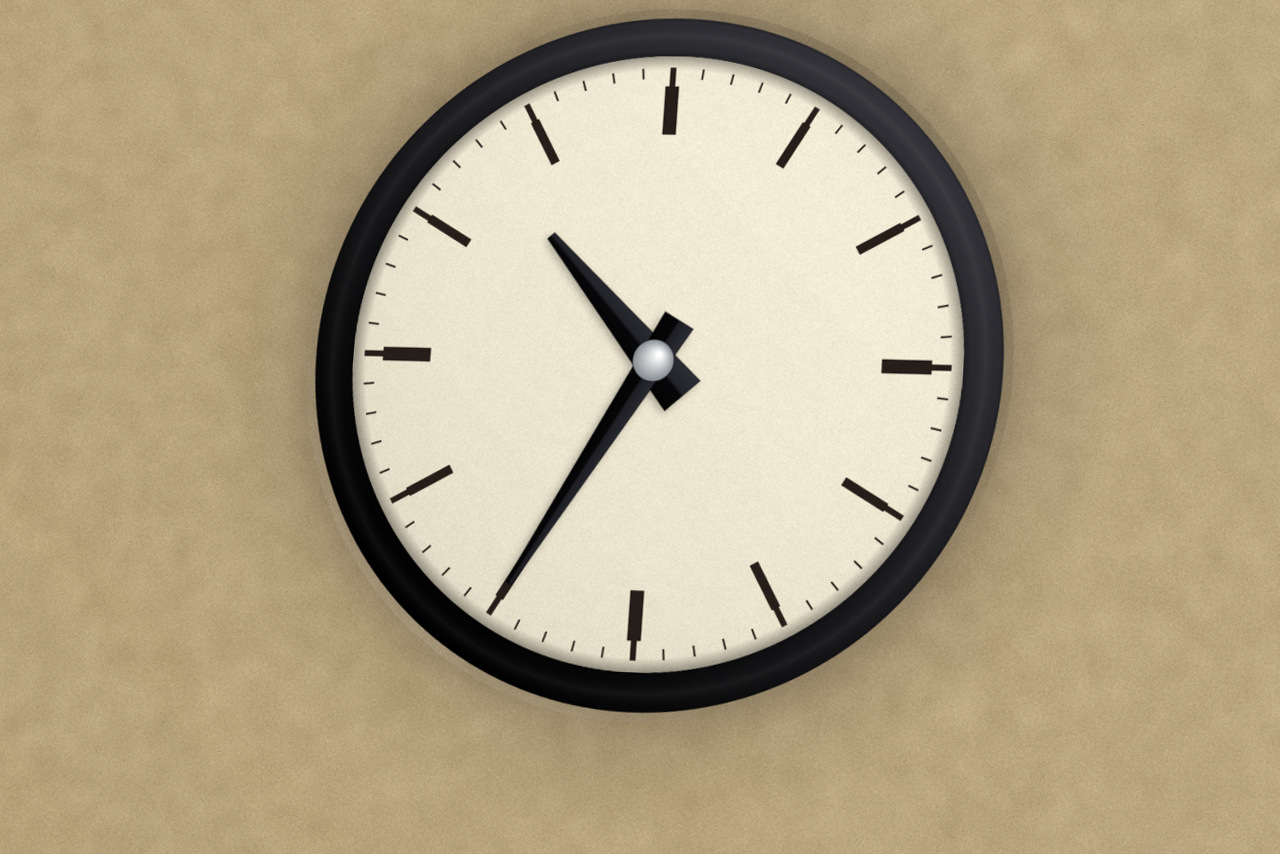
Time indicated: 10:35
